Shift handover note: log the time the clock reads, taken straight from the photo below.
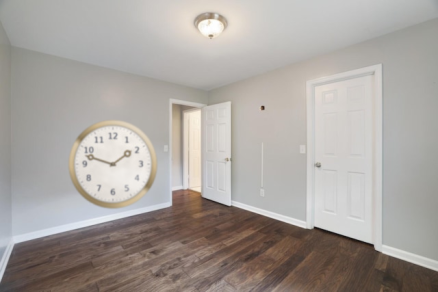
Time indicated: 1:48
